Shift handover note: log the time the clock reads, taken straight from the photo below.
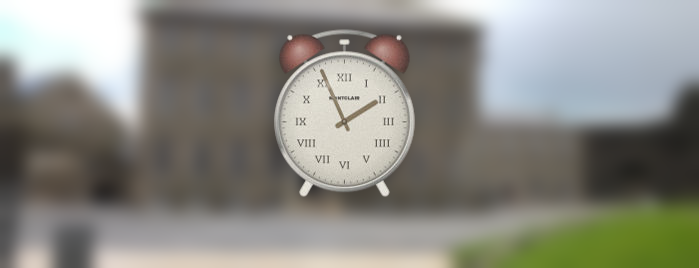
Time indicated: 1:56
